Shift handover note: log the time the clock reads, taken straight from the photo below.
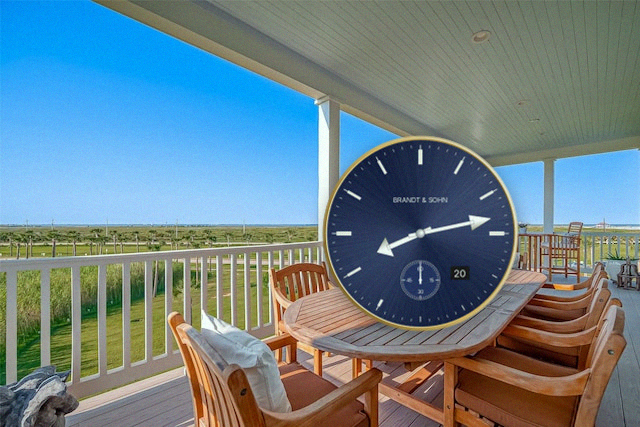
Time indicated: 8:13
